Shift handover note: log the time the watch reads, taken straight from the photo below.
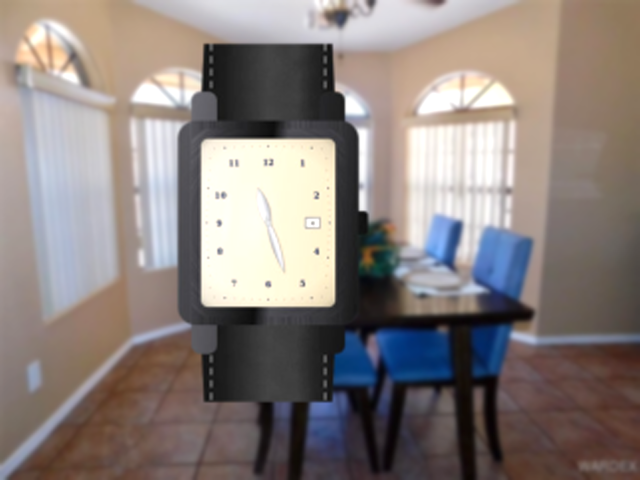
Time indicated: 11:27
